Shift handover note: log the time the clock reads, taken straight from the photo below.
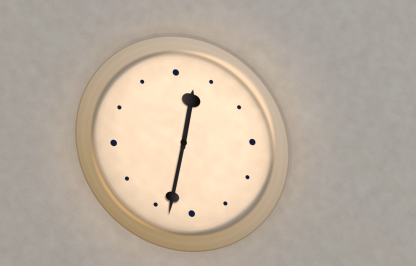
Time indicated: 12:33
